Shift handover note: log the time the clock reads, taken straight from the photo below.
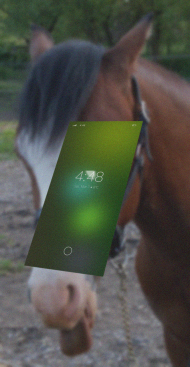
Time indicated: 4:48
